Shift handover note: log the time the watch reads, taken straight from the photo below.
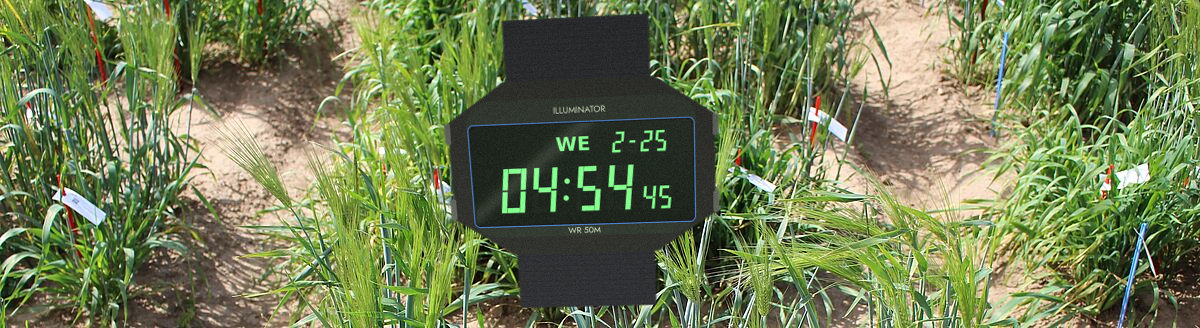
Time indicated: 4:54:45
